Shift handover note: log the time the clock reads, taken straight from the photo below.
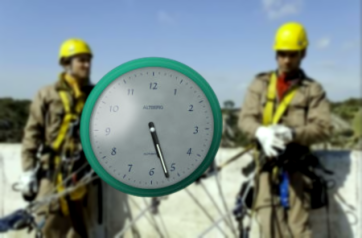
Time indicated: 5:27
